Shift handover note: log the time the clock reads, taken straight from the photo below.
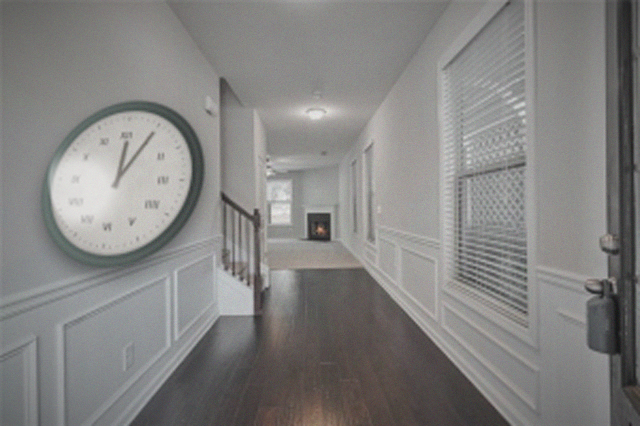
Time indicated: 12:05
